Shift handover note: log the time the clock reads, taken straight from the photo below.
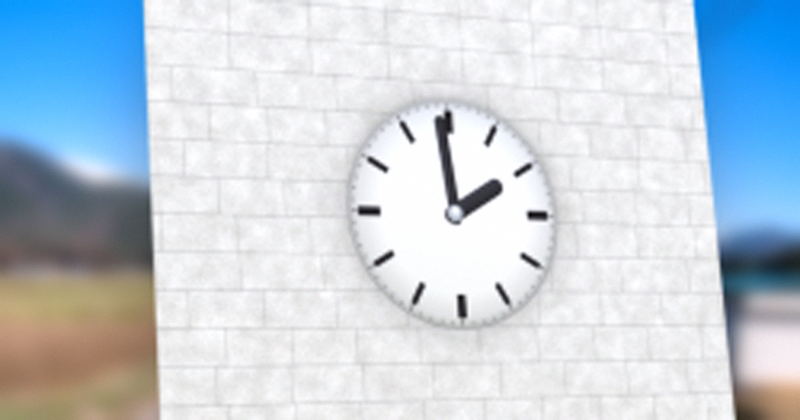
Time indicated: 1:59
